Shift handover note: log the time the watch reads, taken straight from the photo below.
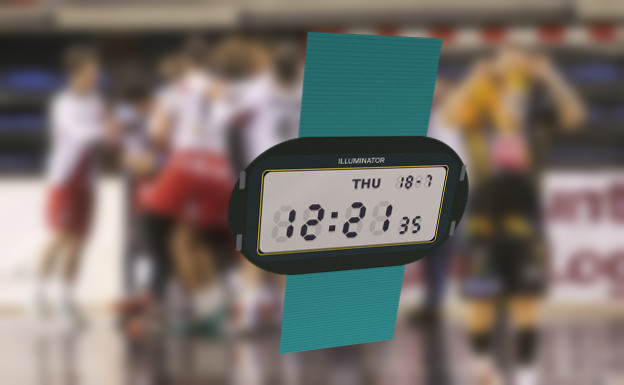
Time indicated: 12:21:35
